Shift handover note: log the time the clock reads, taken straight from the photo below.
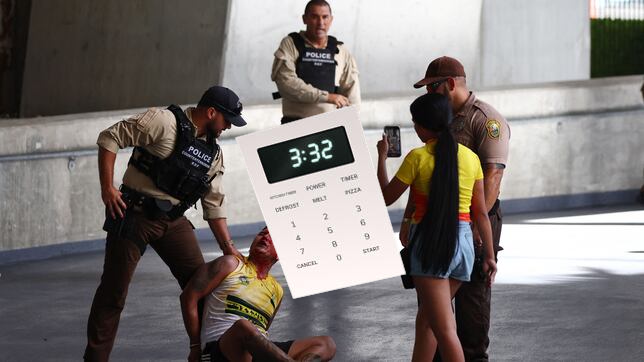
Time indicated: 3:32
